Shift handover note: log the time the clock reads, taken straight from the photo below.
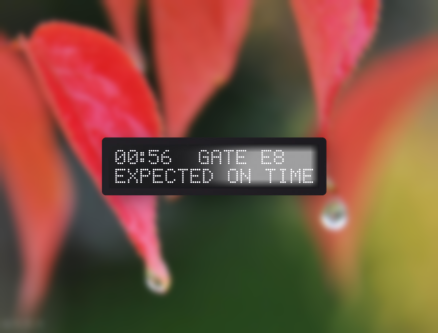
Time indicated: 0:56
